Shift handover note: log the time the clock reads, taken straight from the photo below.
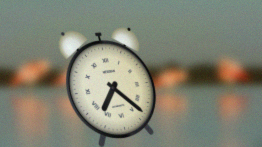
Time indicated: 7:23
